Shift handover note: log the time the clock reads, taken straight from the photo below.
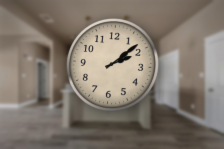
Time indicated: 2:08
